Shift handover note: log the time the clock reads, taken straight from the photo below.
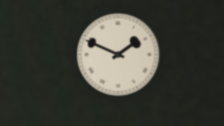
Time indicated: 1:49
